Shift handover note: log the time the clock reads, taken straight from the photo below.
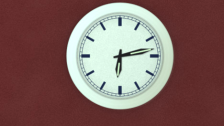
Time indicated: 6:13
